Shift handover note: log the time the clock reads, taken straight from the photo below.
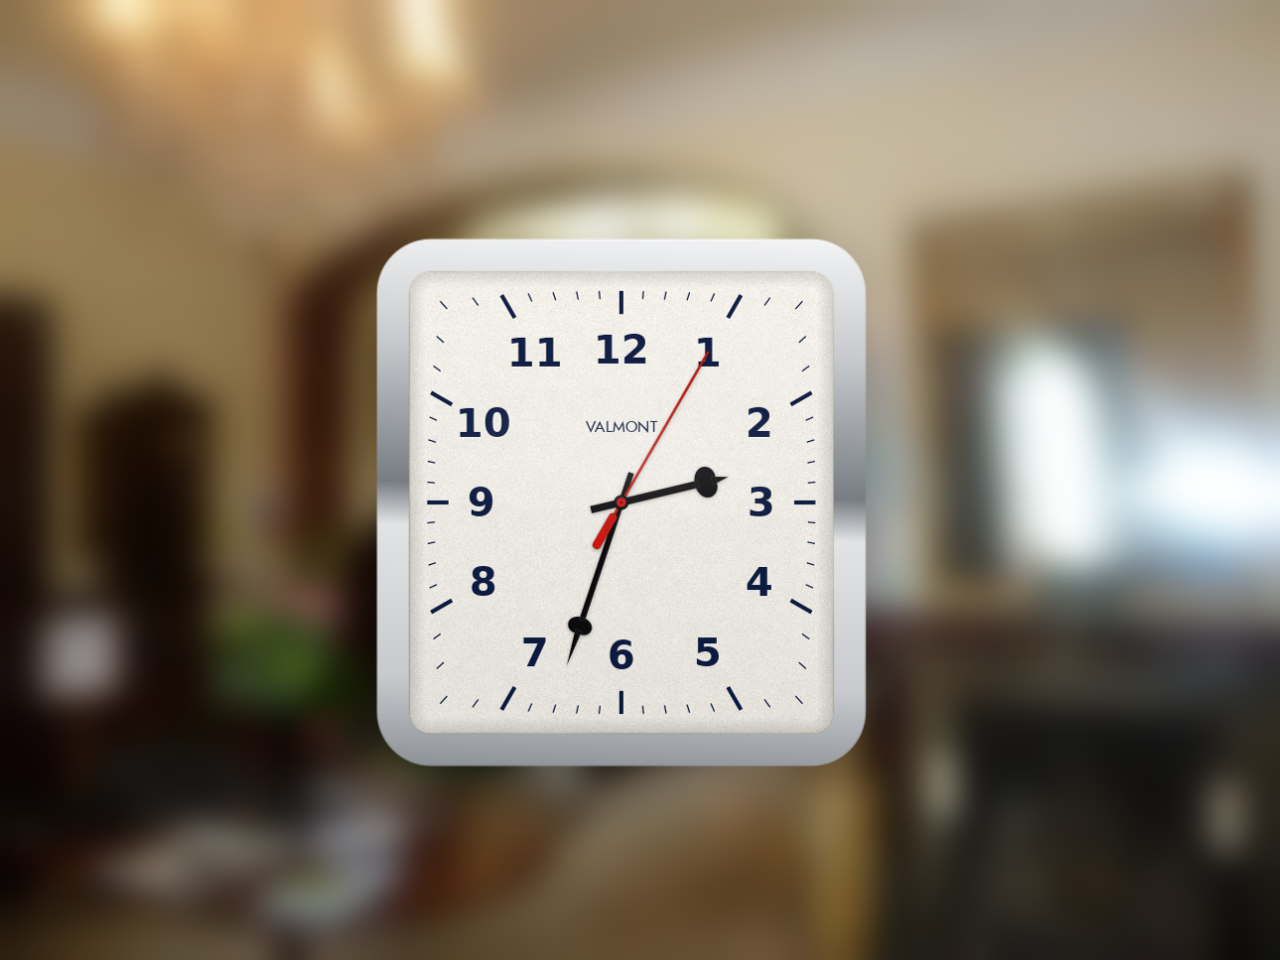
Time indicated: 2:33:05
